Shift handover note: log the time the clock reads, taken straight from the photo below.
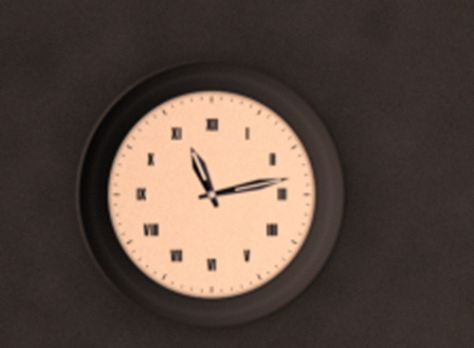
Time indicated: 11:13
